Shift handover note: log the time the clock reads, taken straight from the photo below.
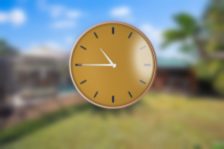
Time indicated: 10:45
